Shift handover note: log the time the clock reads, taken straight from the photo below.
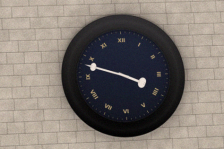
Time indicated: 3:48
